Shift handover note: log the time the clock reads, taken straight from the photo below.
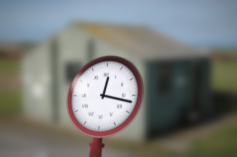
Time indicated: 12:17
